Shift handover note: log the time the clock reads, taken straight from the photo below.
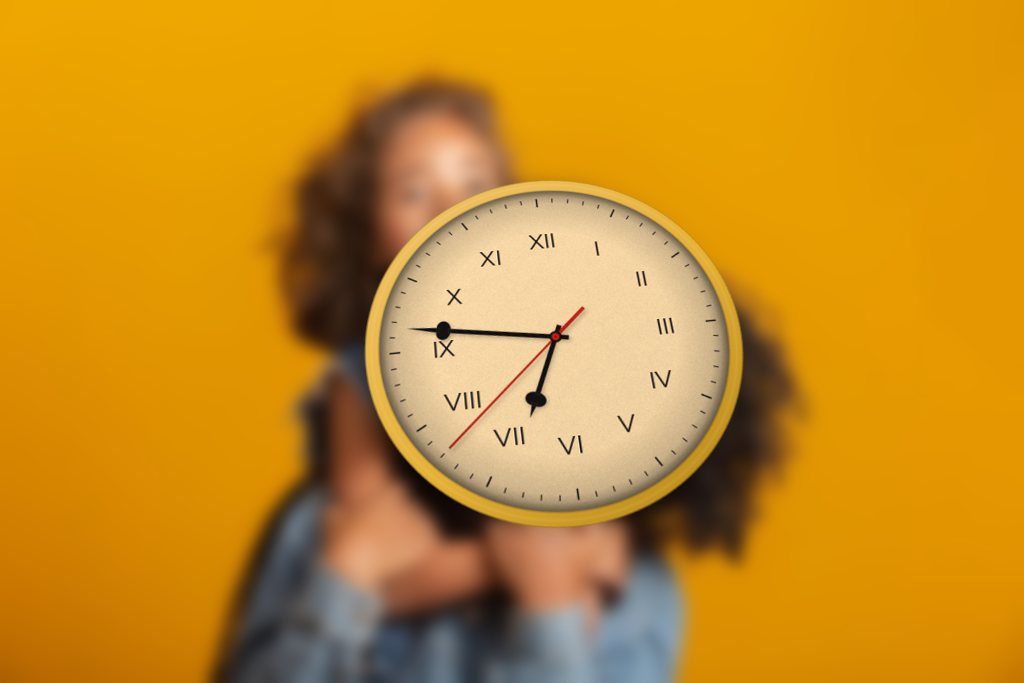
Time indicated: 6:46:38
